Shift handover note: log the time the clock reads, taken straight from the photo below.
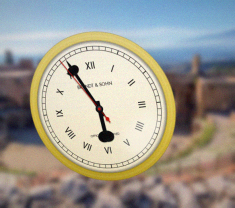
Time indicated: 5:55:55
